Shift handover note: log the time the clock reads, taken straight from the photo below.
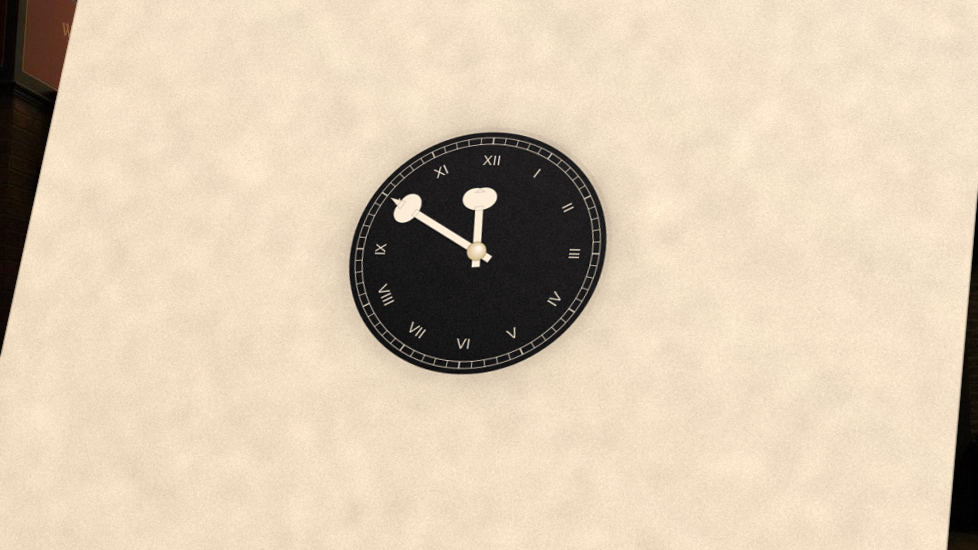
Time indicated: 11:50
